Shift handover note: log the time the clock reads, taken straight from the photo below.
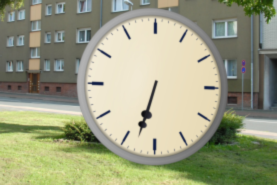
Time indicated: 6:33
